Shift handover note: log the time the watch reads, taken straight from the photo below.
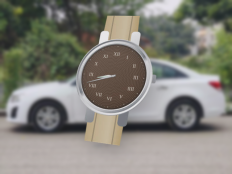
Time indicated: 8:42
